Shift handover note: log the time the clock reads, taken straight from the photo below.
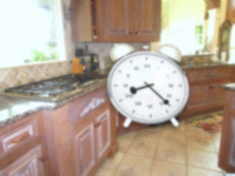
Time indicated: 8:23
